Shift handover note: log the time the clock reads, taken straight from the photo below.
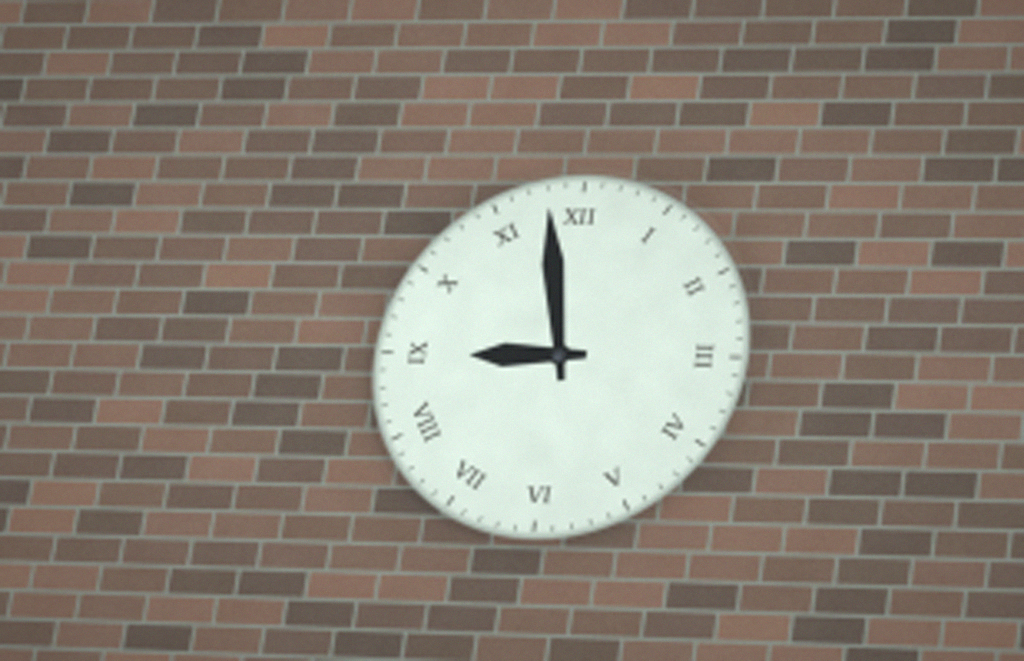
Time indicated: 8:58
